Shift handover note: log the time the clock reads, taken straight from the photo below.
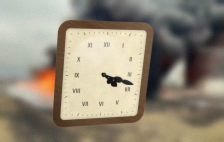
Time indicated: 4:18
